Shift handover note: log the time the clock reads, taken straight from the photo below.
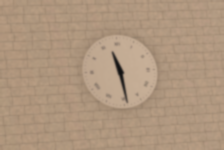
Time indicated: 11:29
